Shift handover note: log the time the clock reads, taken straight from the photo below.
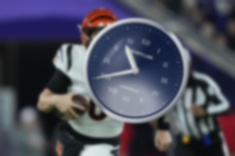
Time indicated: 10:40
